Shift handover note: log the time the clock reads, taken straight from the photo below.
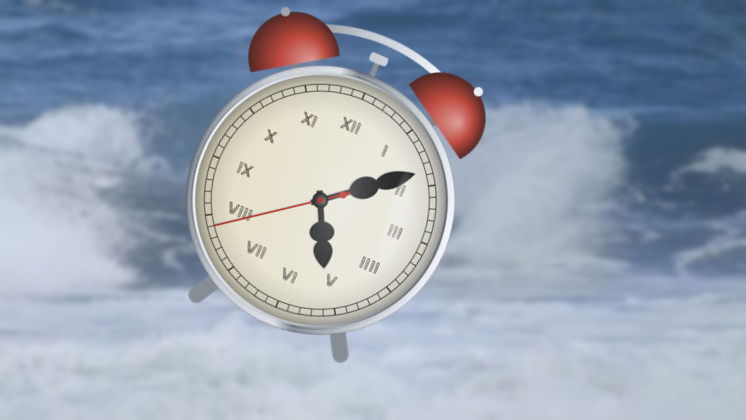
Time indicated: 5:08:39
